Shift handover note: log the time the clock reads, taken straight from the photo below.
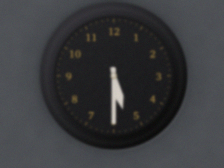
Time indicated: 5:30
